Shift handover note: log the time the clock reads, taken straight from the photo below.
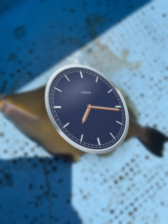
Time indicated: 7:16
